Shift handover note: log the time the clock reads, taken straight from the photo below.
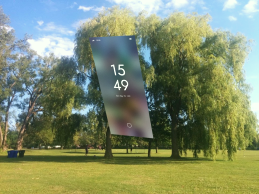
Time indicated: 15:49
